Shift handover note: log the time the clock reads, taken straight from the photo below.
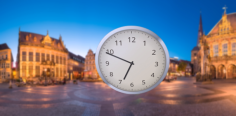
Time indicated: 6:49
